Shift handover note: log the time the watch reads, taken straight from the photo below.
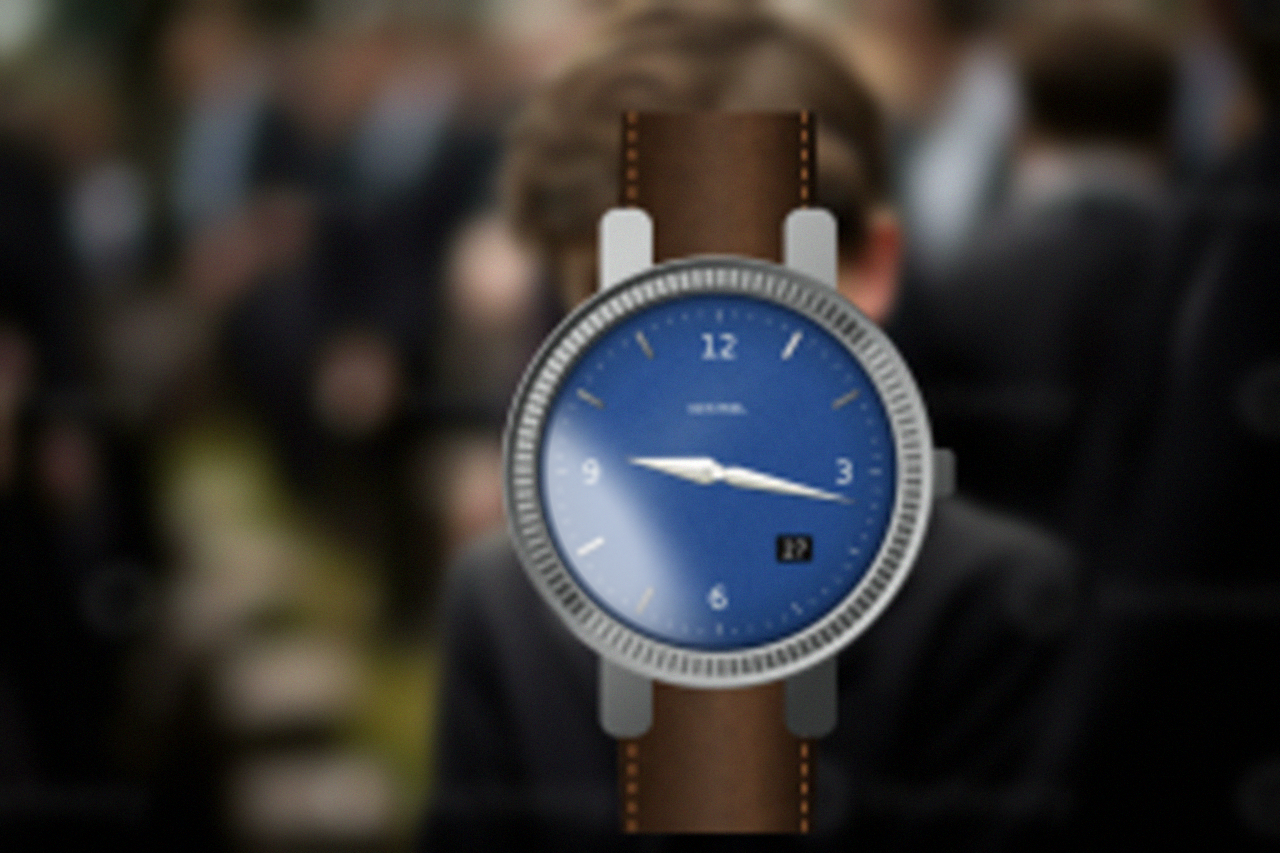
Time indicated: 9:17
